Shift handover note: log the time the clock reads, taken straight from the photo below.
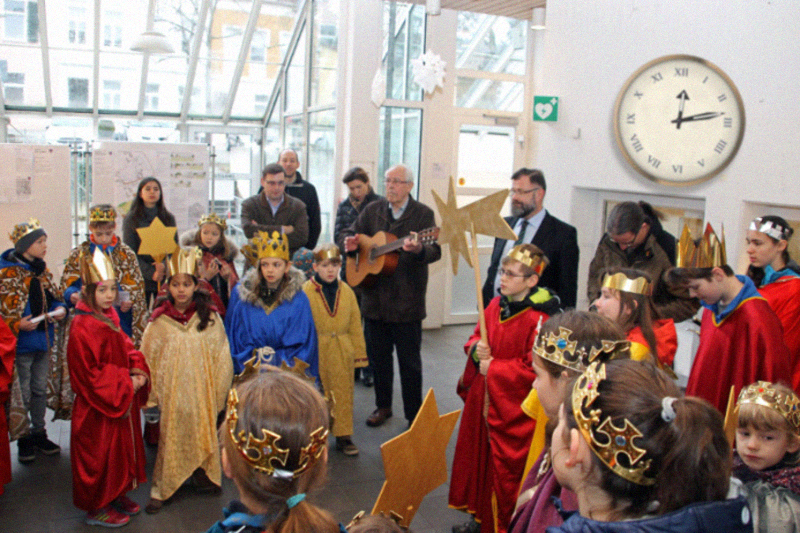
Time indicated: 12:13
